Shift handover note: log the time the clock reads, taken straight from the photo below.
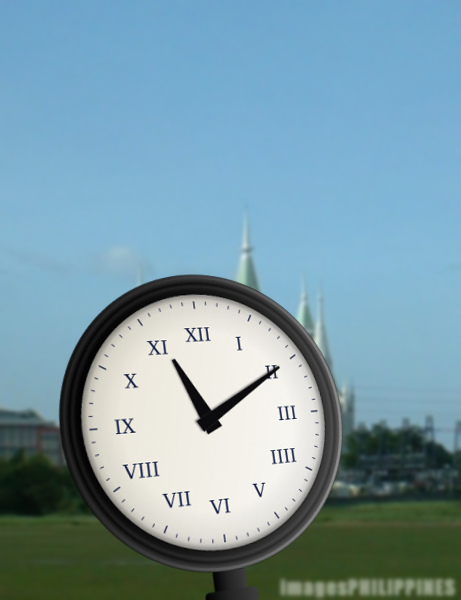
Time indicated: 11:10
